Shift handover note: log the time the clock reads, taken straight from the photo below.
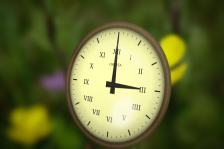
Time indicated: 3:00
